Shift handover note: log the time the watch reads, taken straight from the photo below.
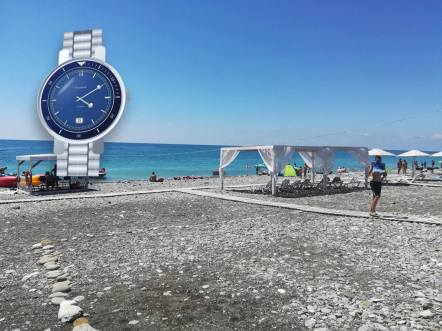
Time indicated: 4:10
